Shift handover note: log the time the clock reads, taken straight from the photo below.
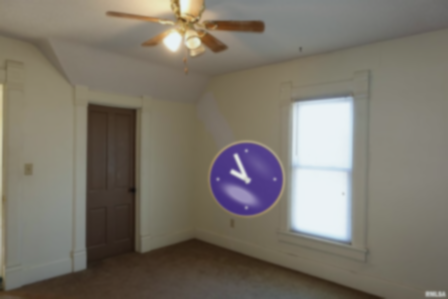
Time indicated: 9:56
